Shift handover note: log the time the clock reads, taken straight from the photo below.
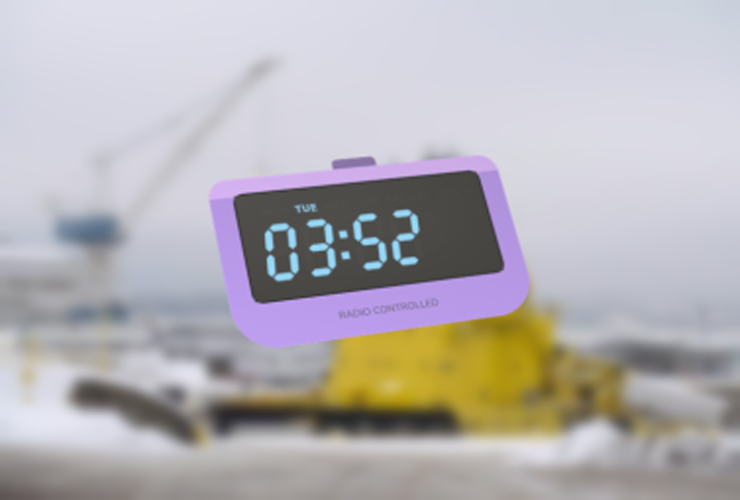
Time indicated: 3:52
